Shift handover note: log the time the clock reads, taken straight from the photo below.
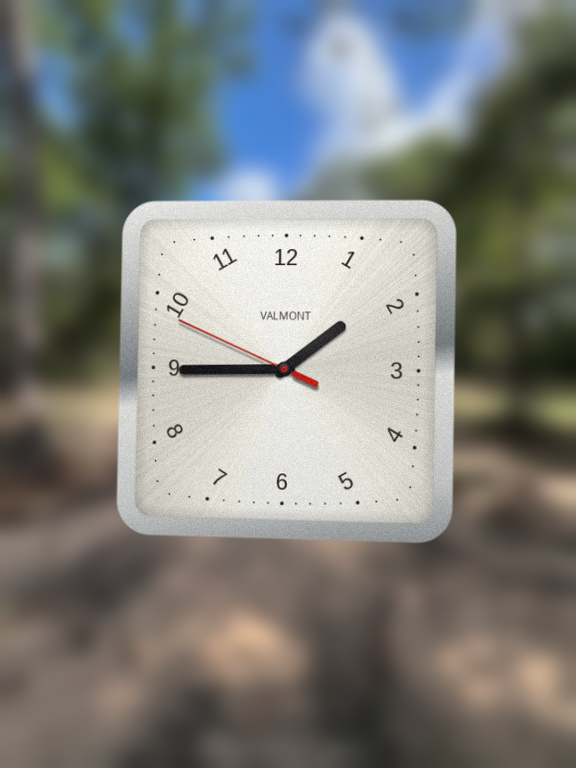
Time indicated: 1:44:49
